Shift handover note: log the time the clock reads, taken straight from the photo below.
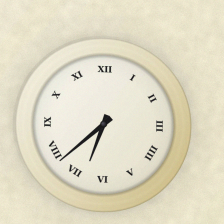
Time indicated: 6:38
